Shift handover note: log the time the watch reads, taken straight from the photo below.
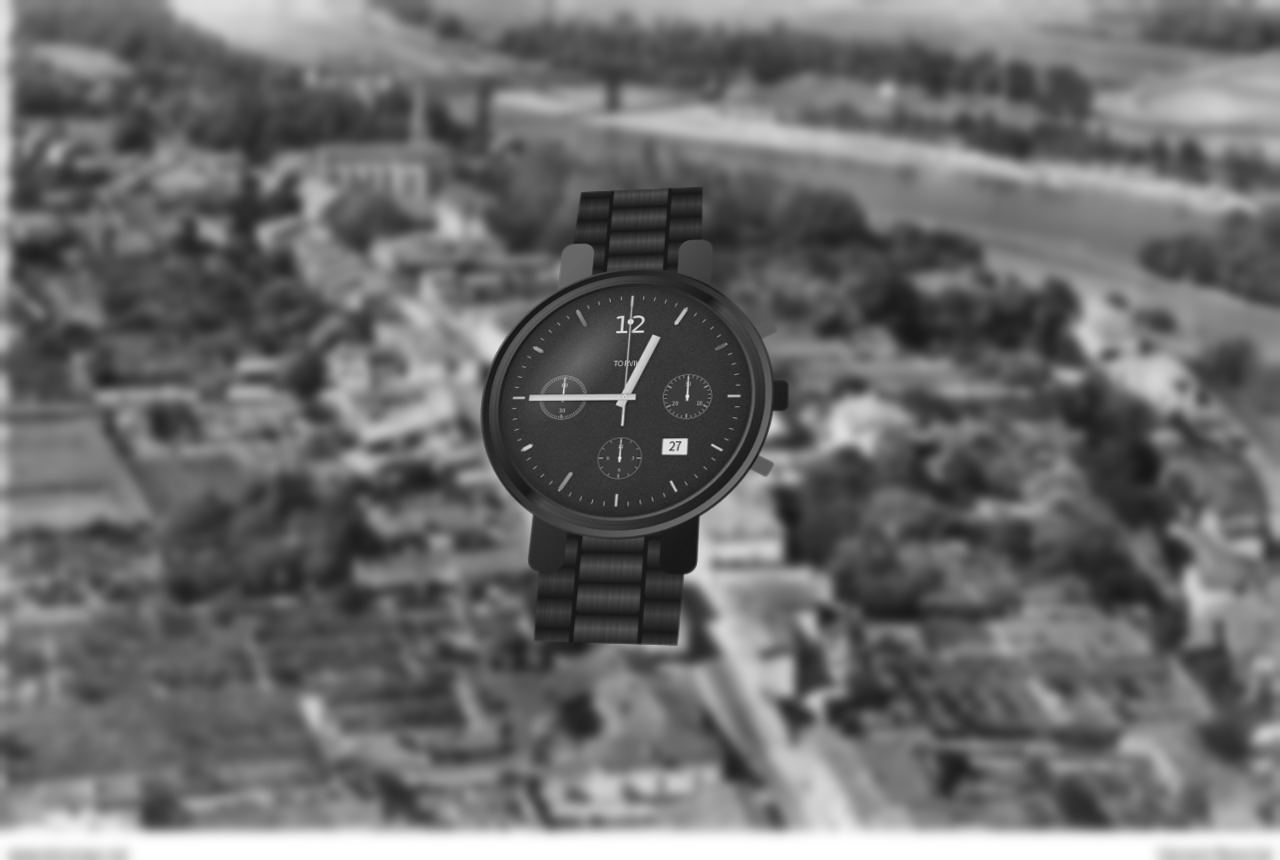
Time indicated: 12:45
